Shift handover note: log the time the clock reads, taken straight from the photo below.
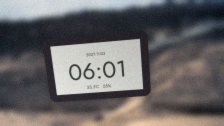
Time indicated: 6:01
